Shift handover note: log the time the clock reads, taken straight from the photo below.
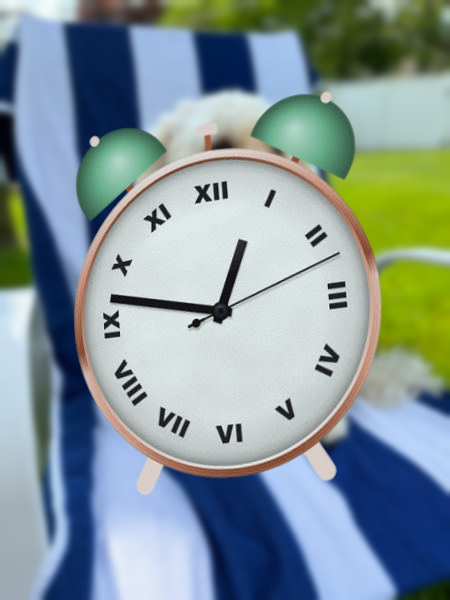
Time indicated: 12:47:12
